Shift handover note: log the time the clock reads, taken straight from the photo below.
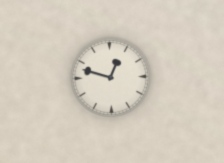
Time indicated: 12:48
